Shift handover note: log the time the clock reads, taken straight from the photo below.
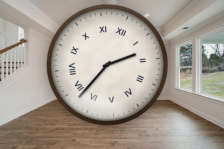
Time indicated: 1:33
